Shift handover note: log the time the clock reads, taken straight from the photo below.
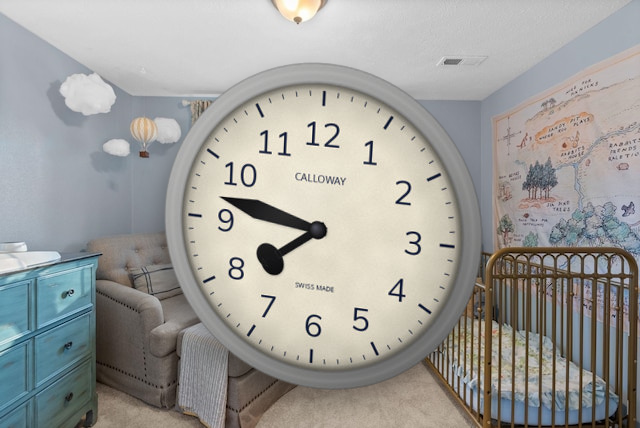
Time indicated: 7:47
